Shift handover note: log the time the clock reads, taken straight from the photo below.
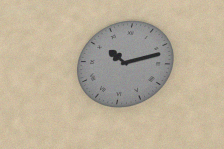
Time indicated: 10:12
